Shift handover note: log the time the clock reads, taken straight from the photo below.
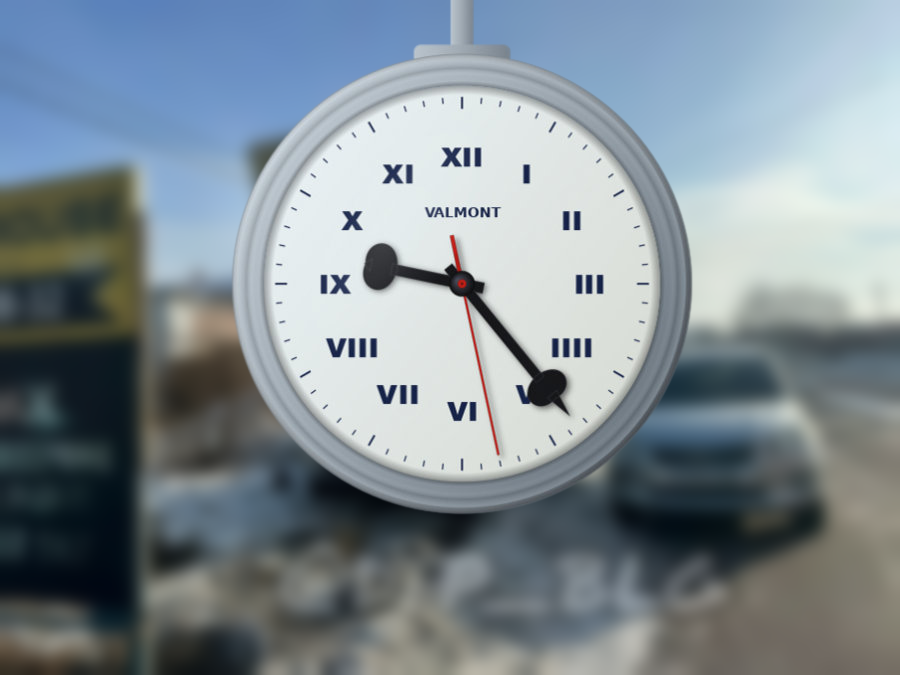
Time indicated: 9:23:28
